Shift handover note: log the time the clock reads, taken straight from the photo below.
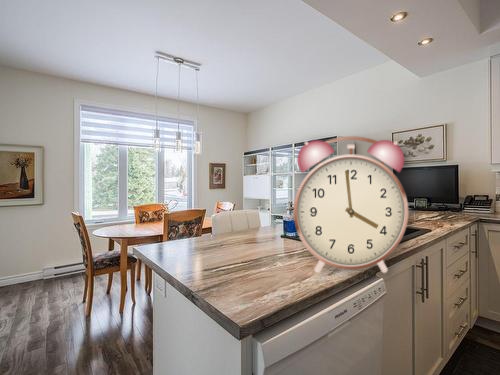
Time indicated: 3:59
